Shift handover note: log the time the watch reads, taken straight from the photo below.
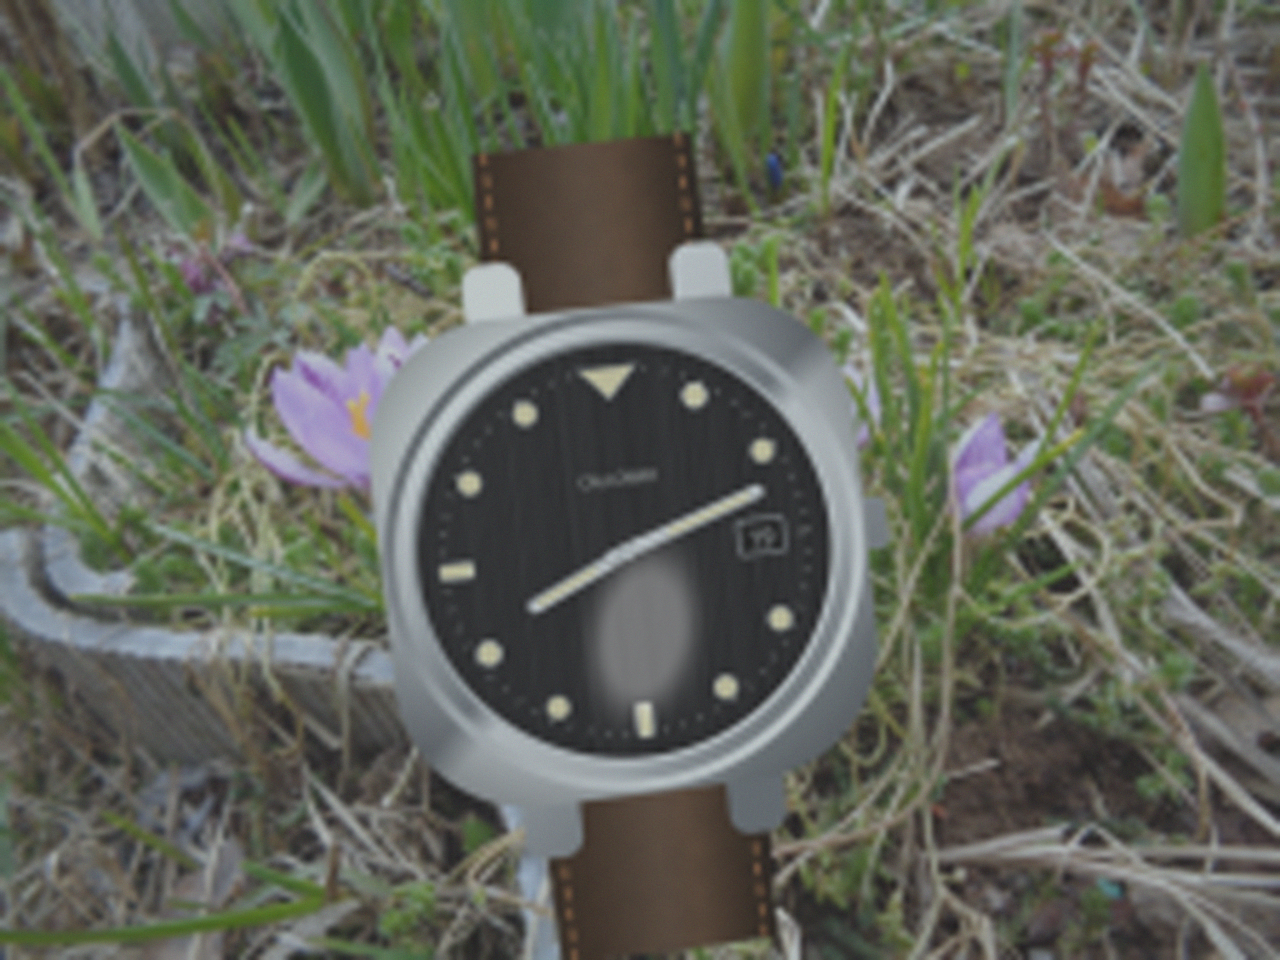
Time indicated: 8:12
